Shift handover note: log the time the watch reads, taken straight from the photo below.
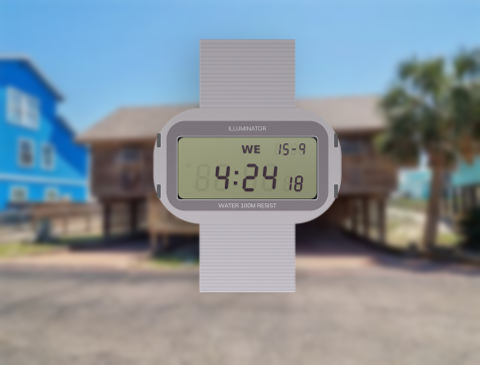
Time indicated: 4:24:18
